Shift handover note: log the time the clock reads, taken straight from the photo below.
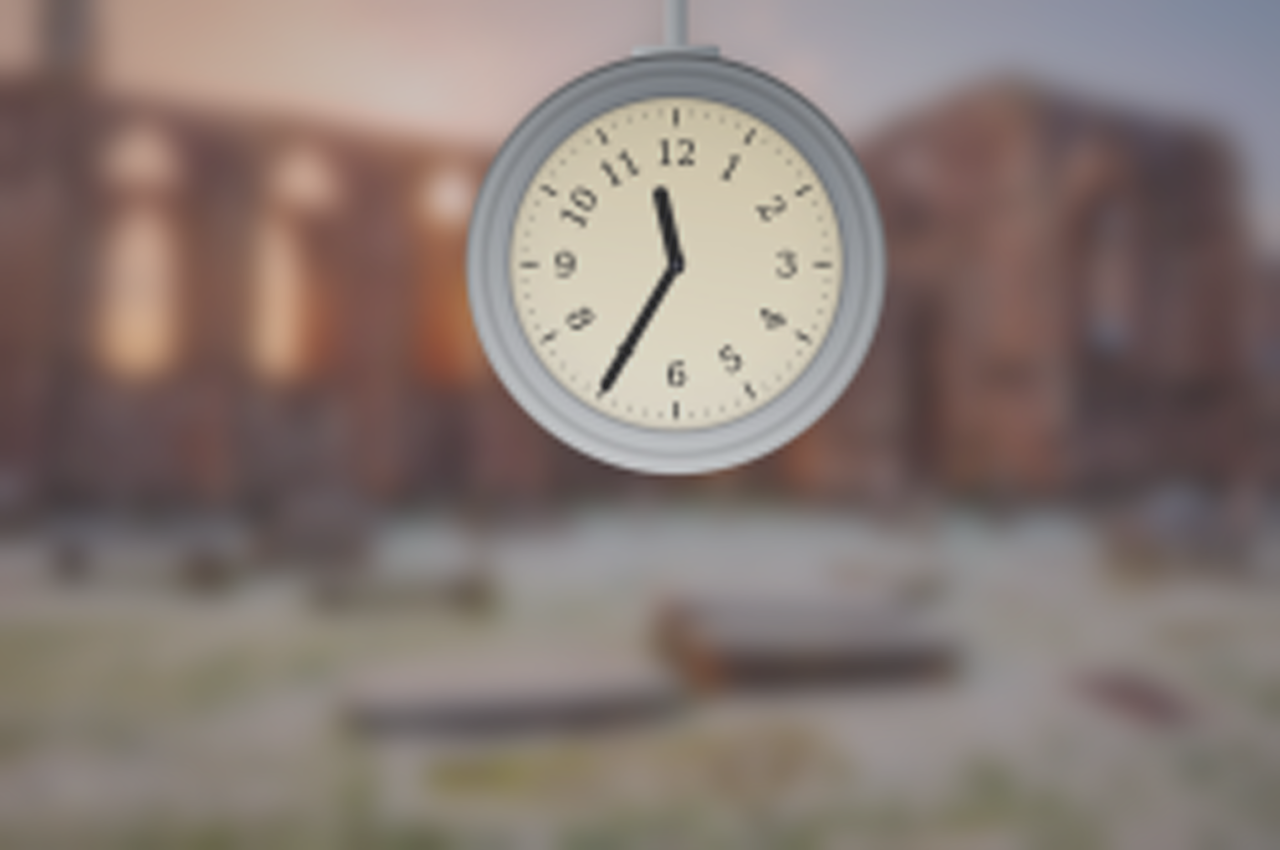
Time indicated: 11:35
